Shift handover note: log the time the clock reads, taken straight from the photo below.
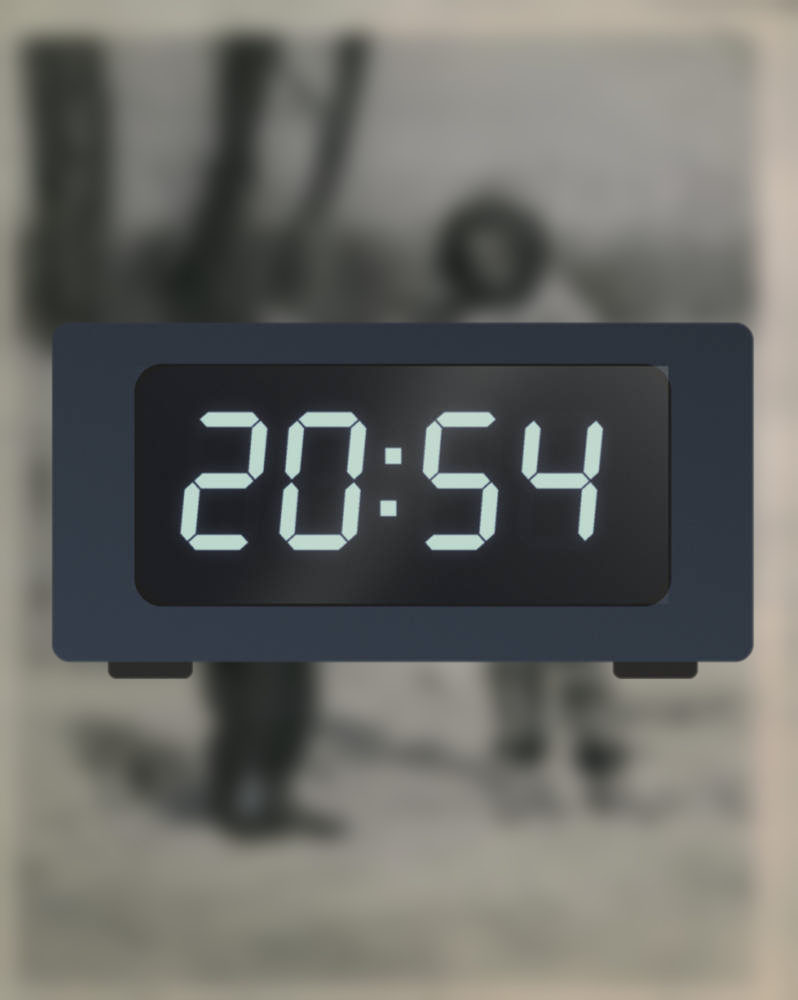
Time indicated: 20:54
